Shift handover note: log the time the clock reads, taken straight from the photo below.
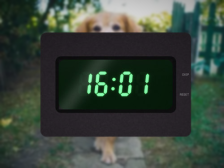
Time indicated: 16:01
